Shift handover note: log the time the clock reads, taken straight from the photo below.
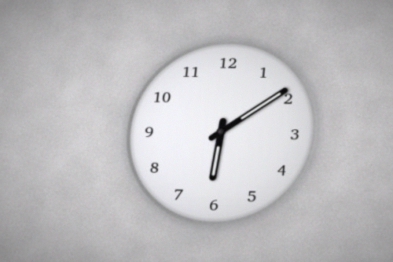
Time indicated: 6:09
